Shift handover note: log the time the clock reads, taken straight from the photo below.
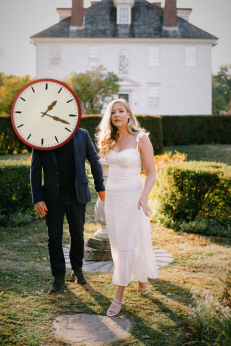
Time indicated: 1:18
